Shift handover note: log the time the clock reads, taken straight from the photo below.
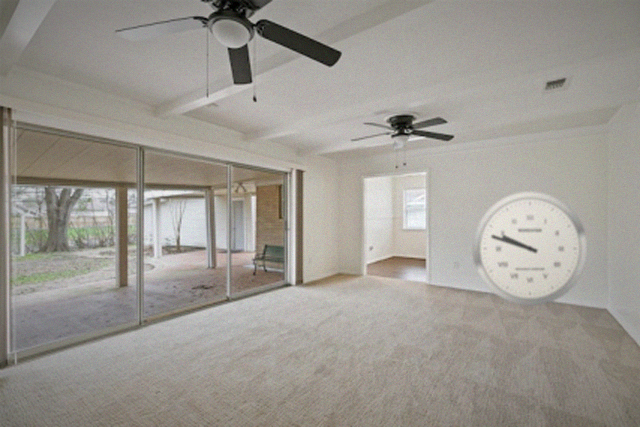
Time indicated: 9:48
